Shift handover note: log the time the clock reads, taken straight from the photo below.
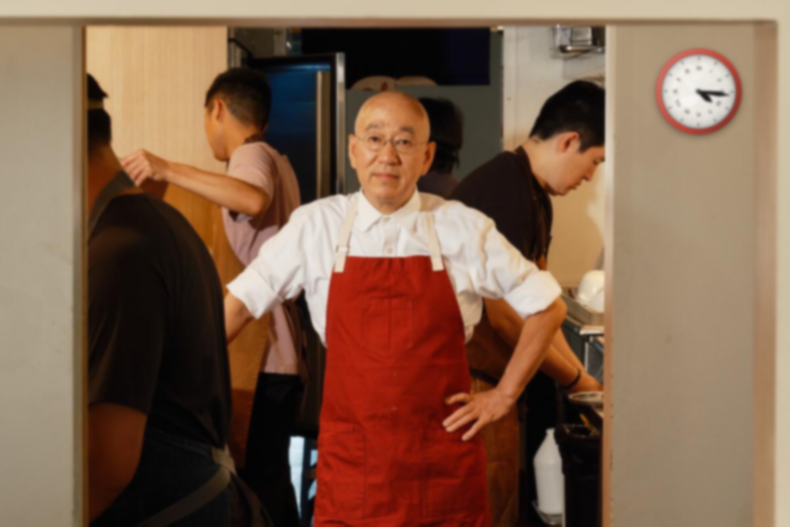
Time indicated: 4:16
